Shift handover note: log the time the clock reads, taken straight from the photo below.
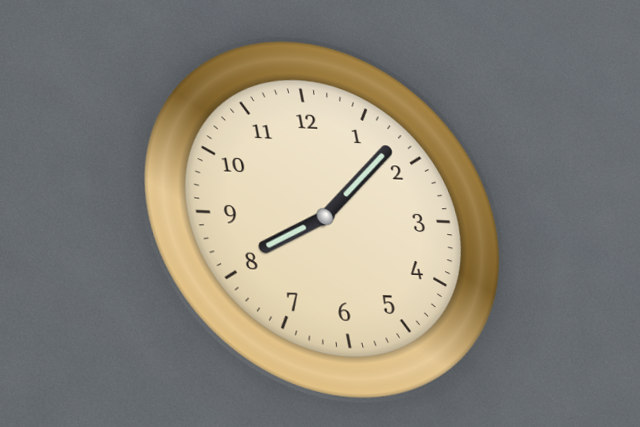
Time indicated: 8:08
